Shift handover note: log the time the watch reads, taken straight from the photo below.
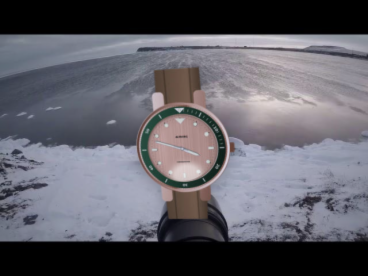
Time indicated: 3:48
